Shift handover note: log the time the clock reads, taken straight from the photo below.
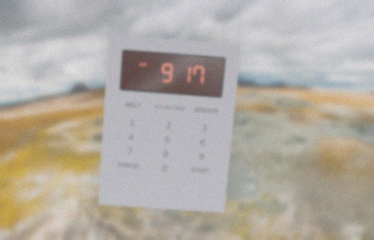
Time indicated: 9:17
